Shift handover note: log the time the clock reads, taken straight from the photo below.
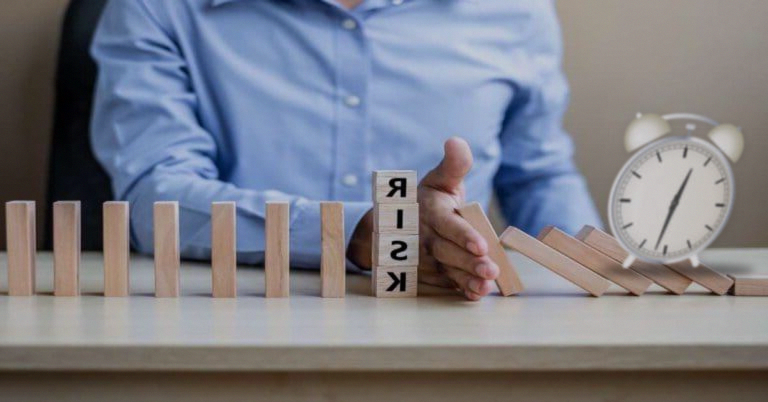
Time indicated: 12:32
